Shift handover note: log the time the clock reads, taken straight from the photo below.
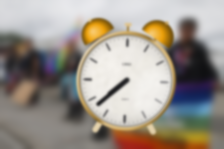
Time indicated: 7:38
